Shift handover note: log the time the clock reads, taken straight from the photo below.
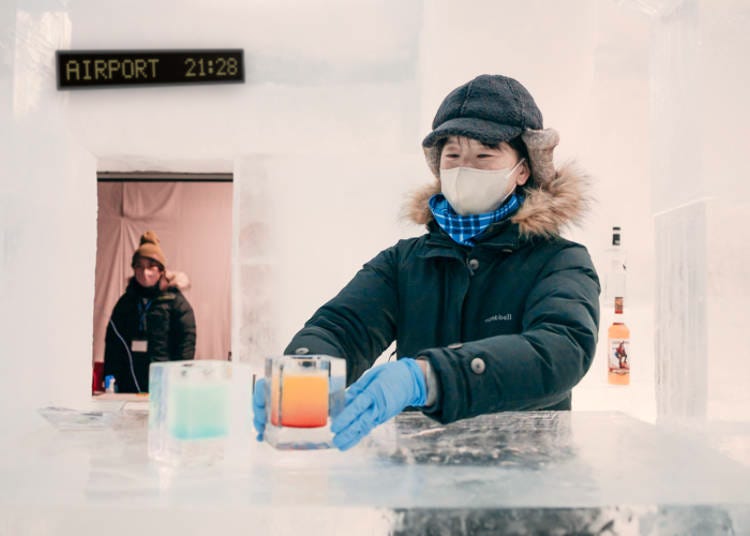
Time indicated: 21:28
